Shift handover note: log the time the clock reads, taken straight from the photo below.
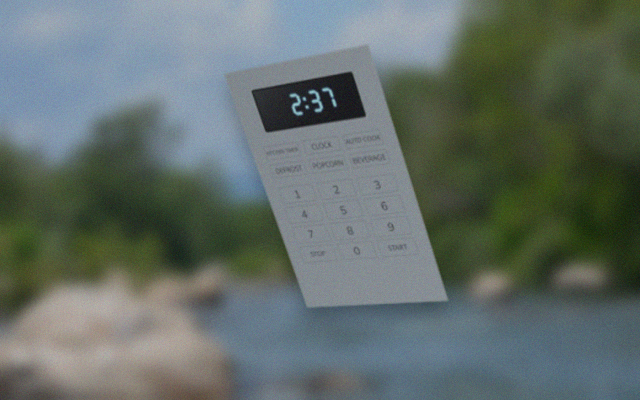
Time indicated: 2:37
